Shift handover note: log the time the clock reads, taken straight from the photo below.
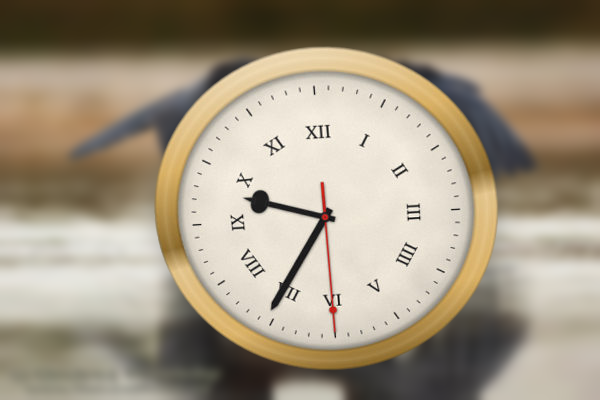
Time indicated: 9:35:30
